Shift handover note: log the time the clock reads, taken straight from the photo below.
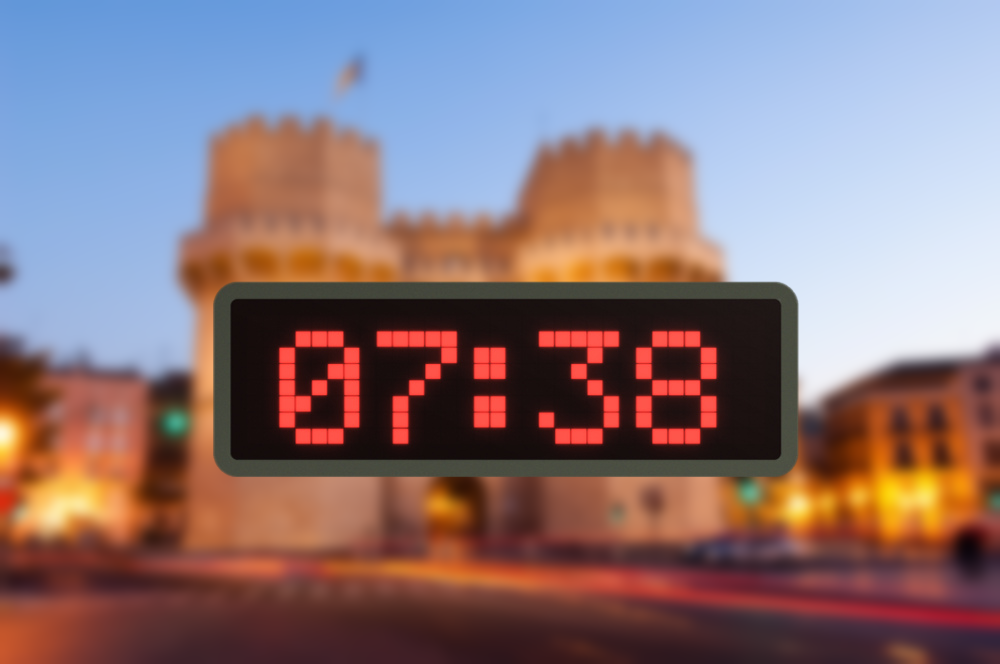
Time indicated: 7:38
